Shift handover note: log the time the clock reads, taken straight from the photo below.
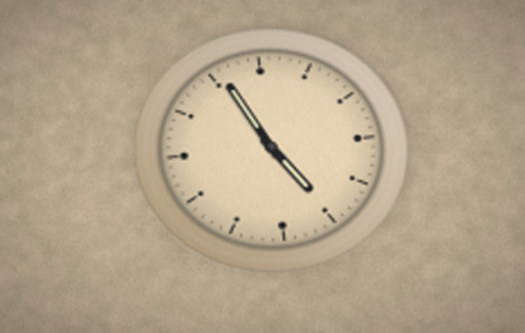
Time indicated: 4:56
